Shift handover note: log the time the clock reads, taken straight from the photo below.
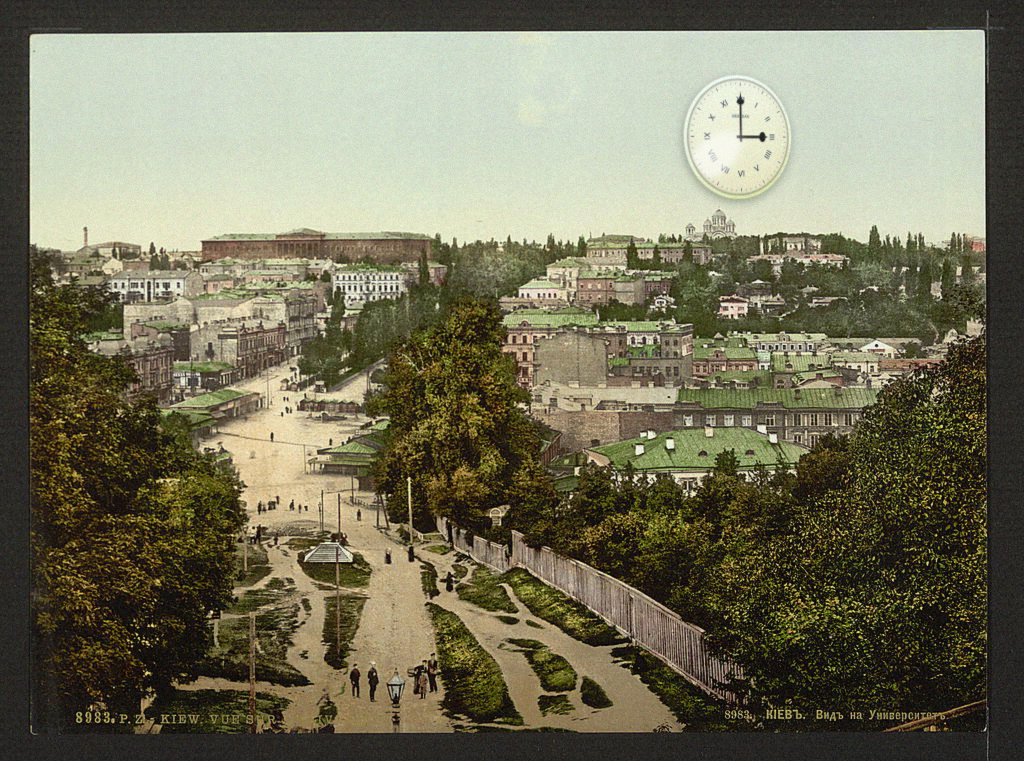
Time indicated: 3:00
